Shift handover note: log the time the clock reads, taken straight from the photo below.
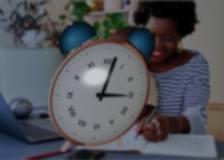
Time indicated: 3:02
